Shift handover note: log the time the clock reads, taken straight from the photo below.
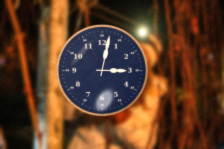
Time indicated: 3:02
